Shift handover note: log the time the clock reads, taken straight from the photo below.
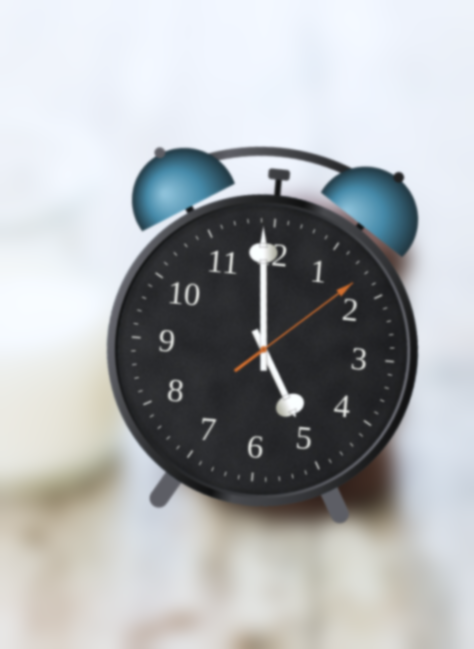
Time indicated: 4:59:08
